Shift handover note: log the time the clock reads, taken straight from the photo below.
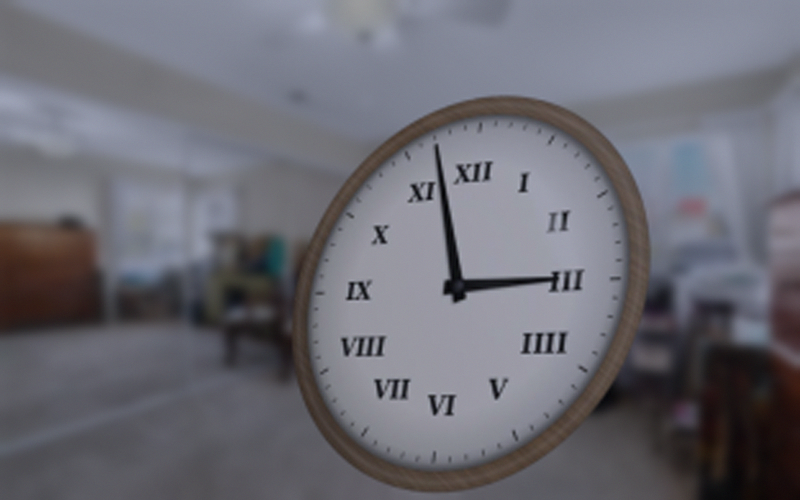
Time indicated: 2:57
